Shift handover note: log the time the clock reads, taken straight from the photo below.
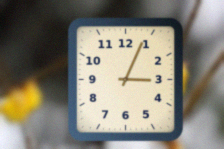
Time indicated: 3:04
